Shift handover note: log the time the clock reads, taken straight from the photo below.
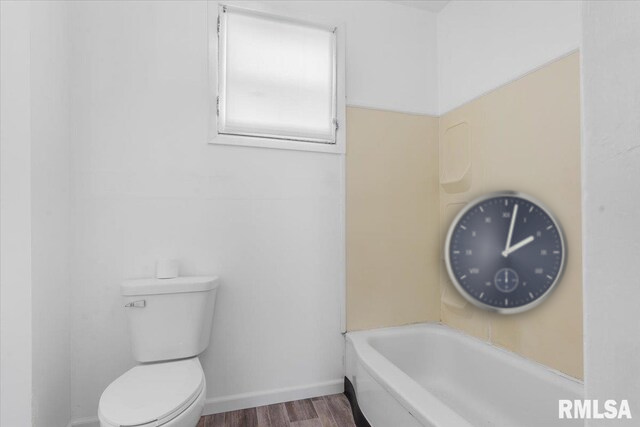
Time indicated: 2:02
